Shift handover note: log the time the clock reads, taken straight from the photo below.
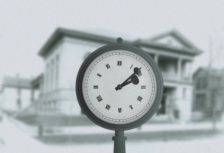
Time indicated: 2:08
